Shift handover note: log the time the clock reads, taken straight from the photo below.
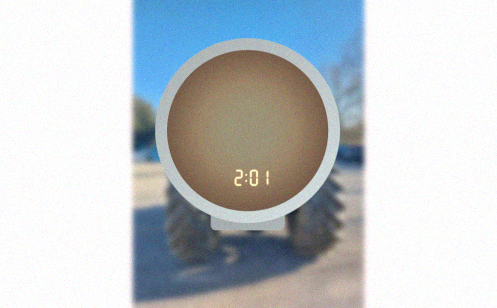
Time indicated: 2:01
